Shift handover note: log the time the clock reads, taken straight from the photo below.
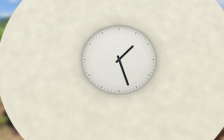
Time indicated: 1:27
